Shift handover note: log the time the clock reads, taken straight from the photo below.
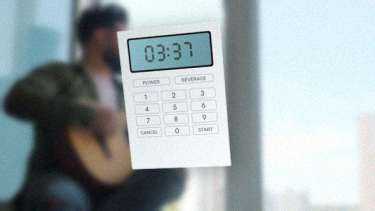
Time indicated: 3:37
